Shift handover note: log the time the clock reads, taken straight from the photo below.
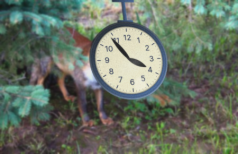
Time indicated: 3:54
